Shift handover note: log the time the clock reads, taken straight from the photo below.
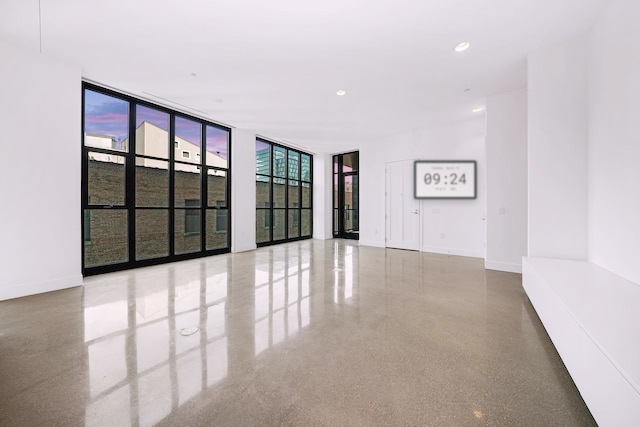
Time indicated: 9:24
